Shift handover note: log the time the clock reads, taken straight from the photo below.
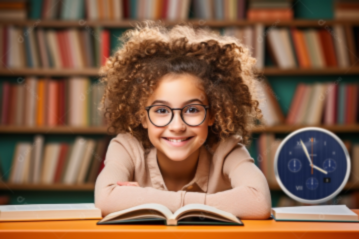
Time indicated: 3:56
